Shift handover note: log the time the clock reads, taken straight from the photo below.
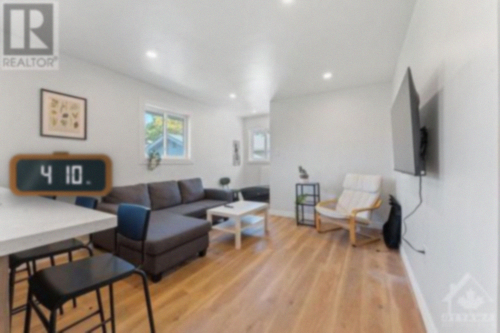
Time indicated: 4:10
